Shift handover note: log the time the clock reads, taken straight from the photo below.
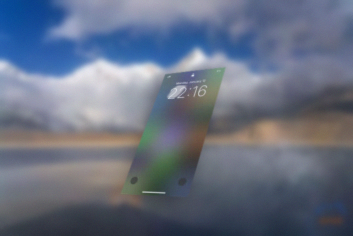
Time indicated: 22:16
